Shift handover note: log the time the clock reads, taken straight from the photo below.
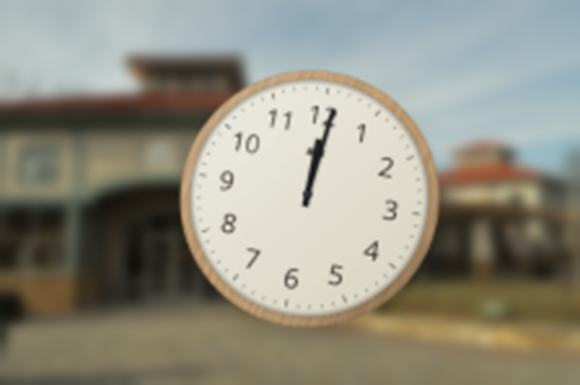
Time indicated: 12:01
